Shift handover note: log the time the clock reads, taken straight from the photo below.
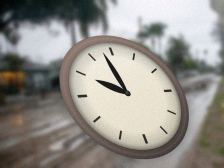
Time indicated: 9:58
